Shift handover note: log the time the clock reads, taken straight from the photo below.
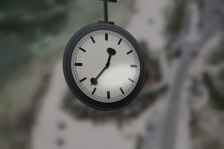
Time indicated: 12:37
